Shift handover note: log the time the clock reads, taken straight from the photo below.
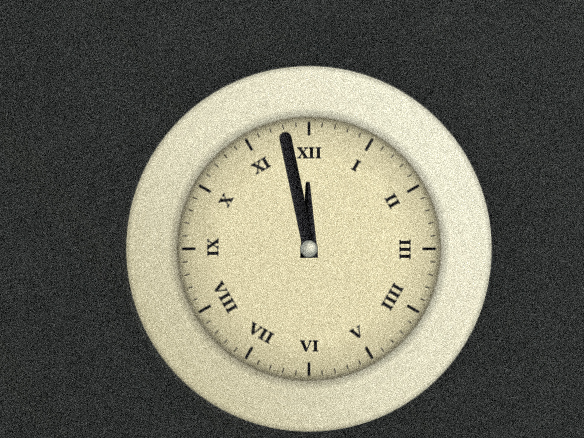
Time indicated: 11:58
